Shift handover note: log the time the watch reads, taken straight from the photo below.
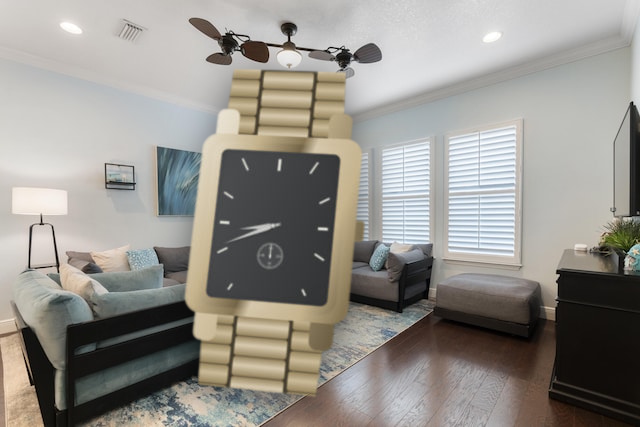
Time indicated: 8:41
